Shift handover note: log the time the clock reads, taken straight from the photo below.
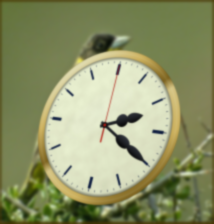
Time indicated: 2:20:00
